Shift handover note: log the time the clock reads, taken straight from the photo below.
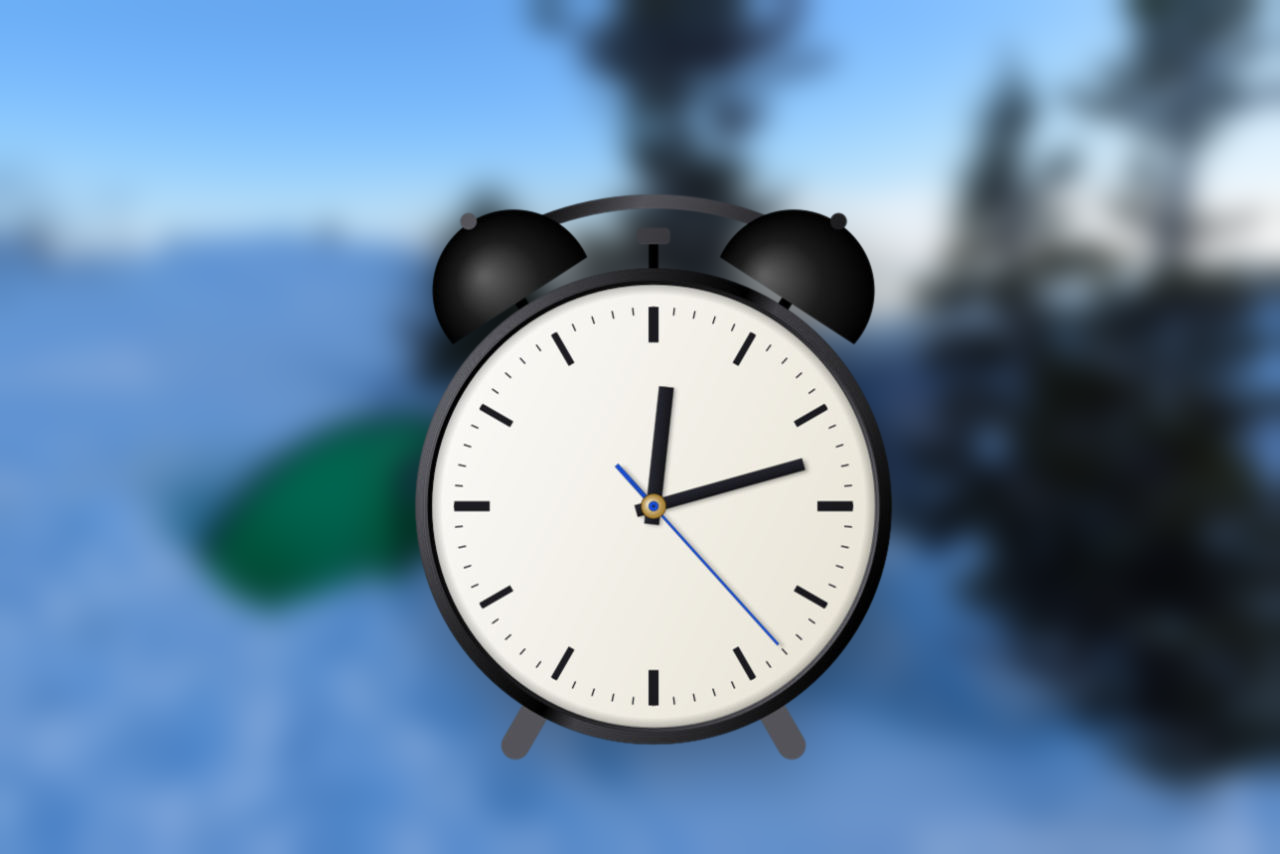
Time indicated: 12:12:23
